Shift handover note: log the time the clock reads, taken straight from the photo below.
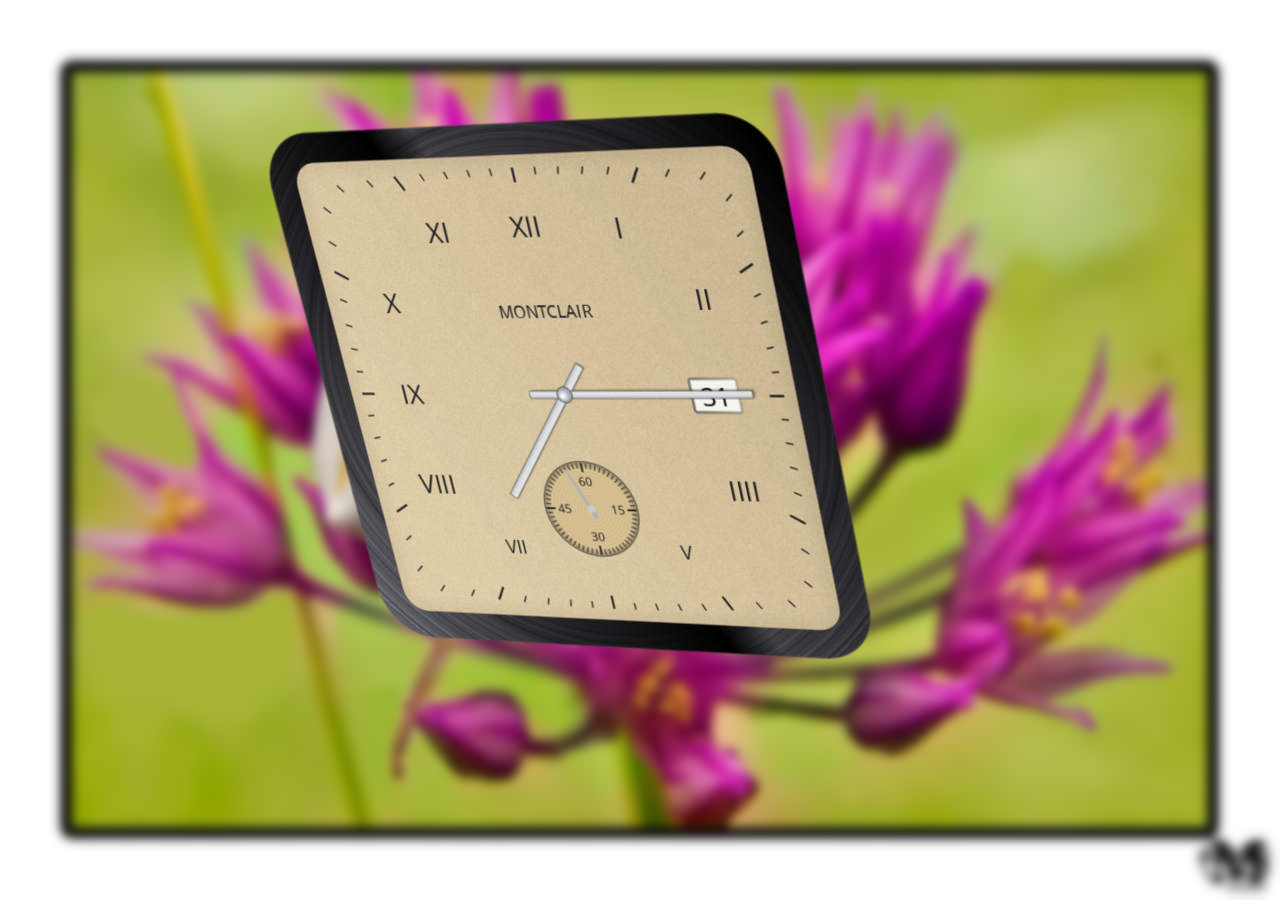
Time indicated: 7:14:56
